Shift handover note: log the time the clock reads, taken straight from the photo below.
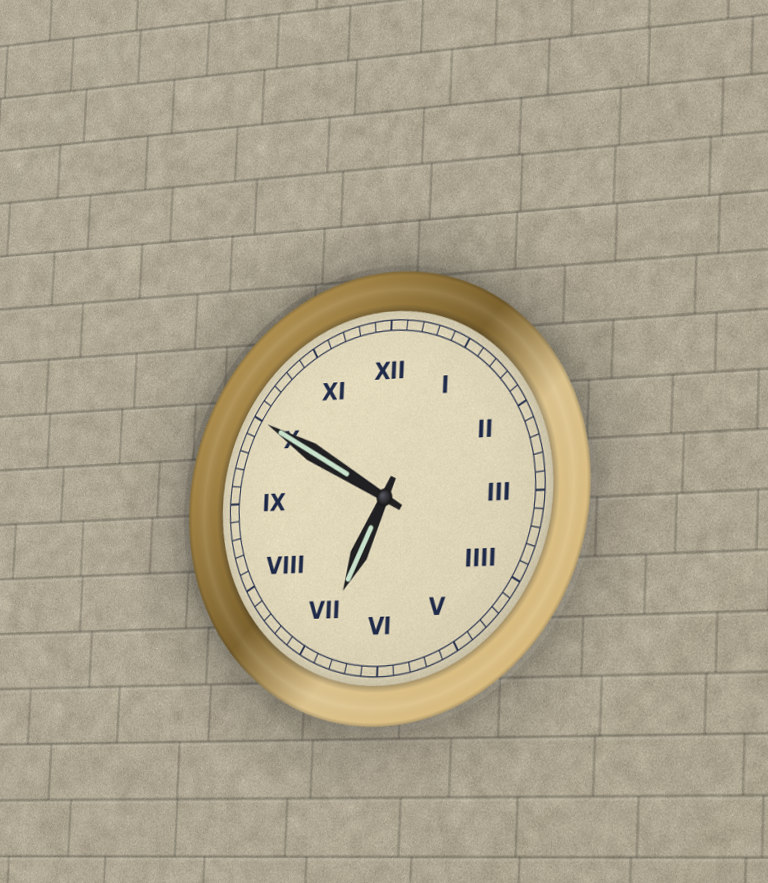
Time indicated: 6:50
